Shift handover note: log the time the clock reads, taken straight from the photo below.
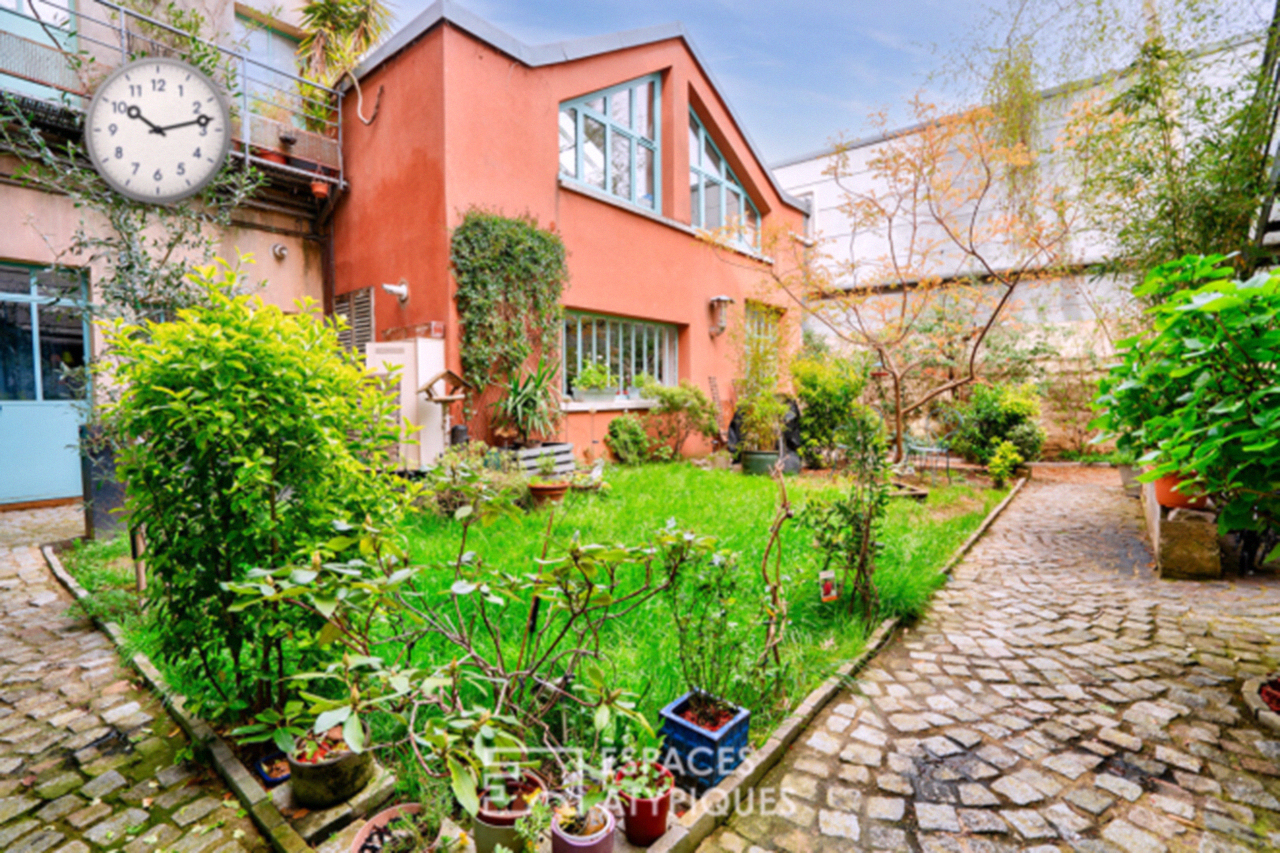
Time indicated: 10:13
